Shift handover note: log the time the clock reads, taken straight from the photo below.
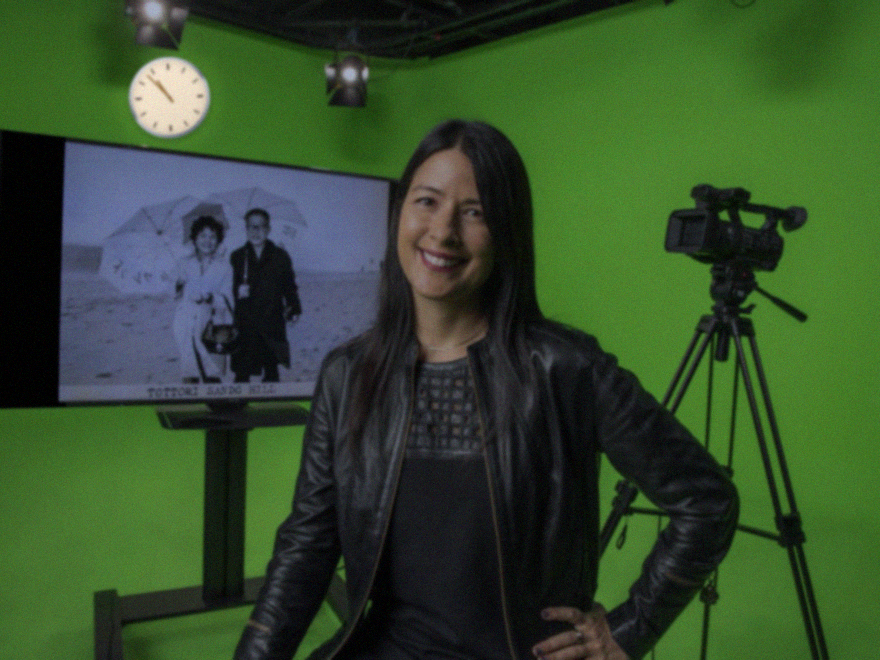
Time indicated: 10:53
